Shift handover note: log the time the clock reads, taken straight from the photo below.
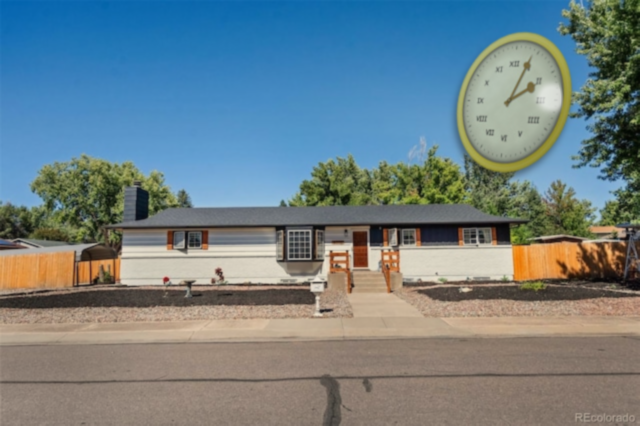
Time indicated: 2:04
